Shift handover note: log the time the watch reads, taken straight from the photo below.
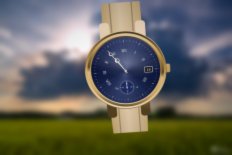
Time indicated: 10:54
